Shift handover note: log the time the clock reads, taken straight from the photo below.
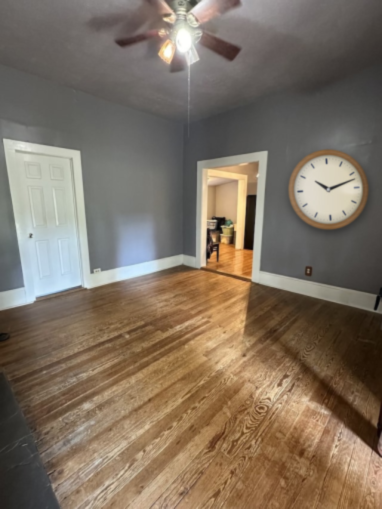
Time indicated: 10:12
